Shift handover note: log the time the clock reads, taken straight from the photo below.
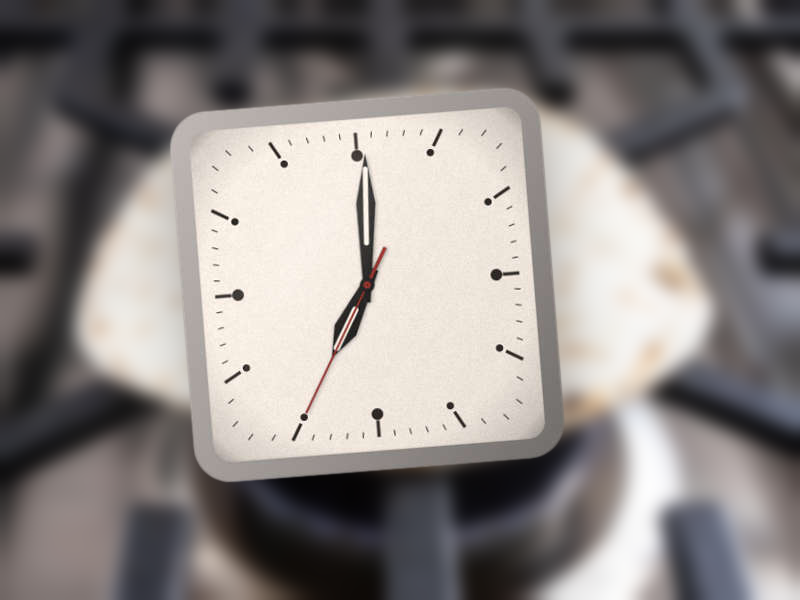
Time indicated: 7:00:35
